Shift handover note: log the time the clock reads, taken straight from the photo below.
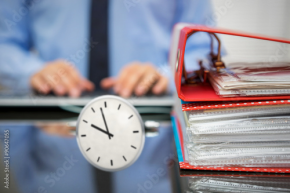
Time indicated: 9:58
